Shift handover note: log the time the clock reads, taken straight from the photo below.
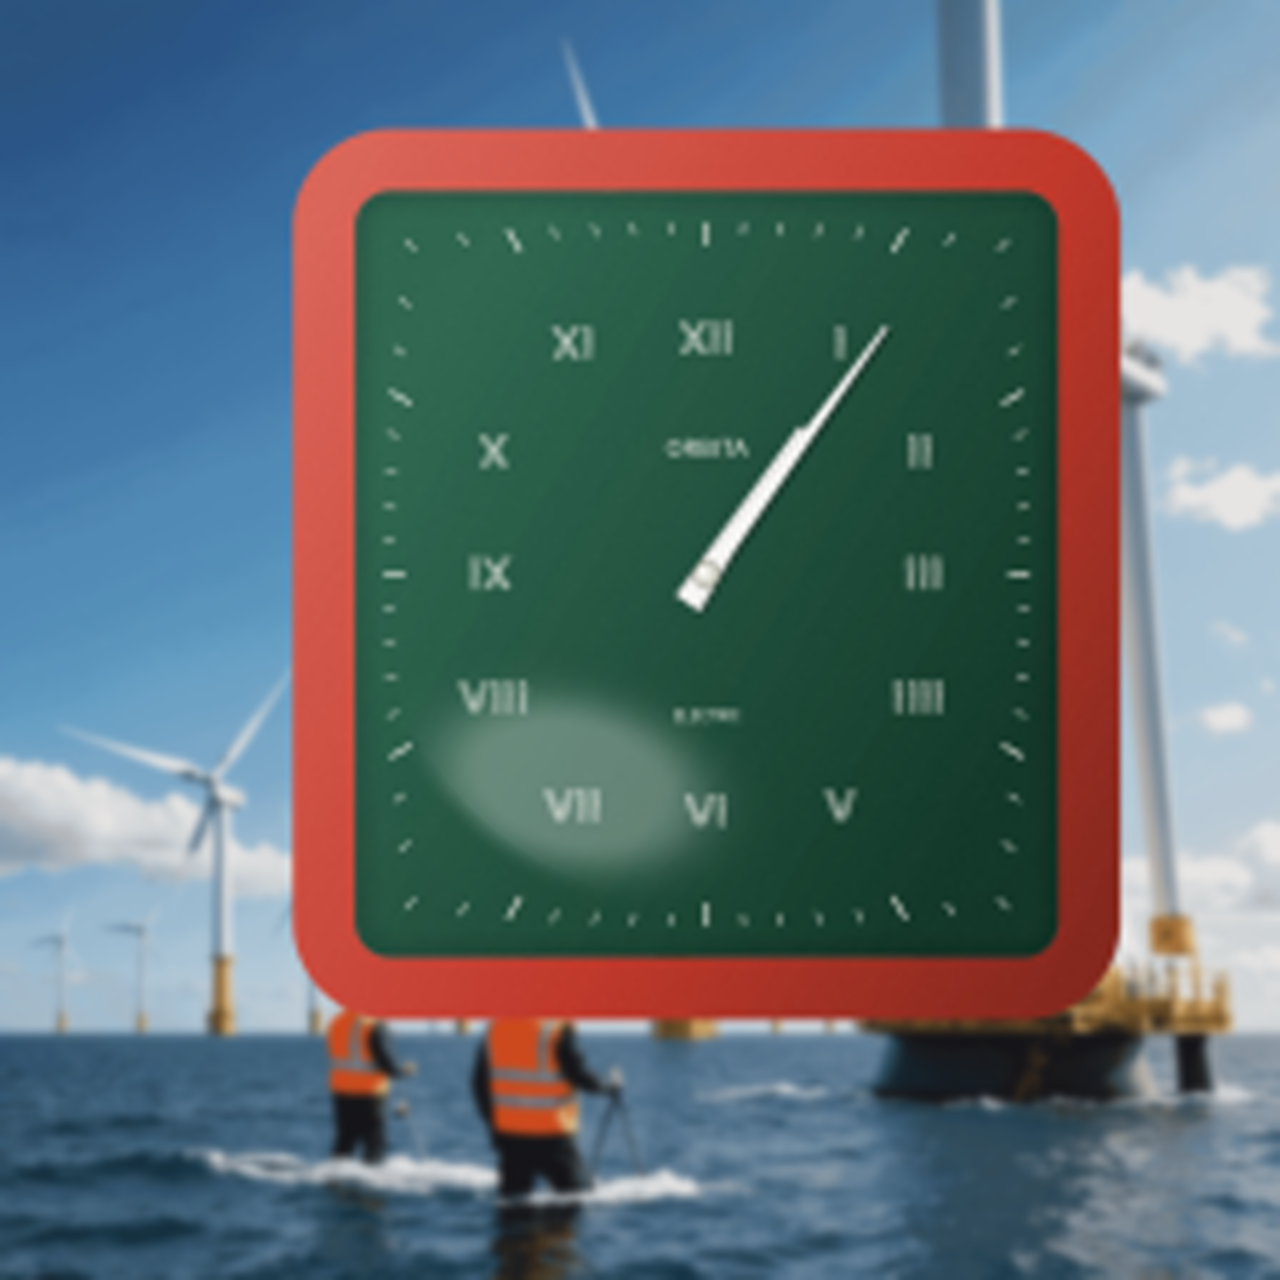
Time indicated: 1:06
